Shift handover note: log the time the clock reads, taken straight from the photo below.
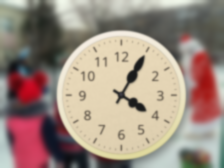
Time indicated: 4:05
